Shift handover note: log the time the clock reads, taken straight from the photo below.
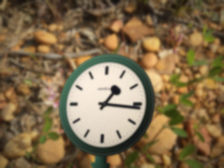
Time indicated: 1:16
